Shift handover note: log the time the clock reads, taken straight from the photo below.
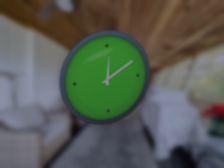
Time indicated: 12:10
